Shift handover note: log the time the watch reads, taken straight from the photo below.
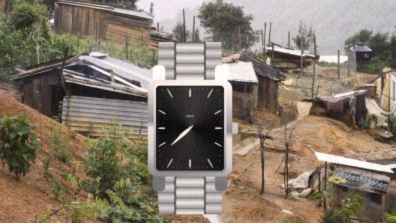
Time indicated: 7:38
